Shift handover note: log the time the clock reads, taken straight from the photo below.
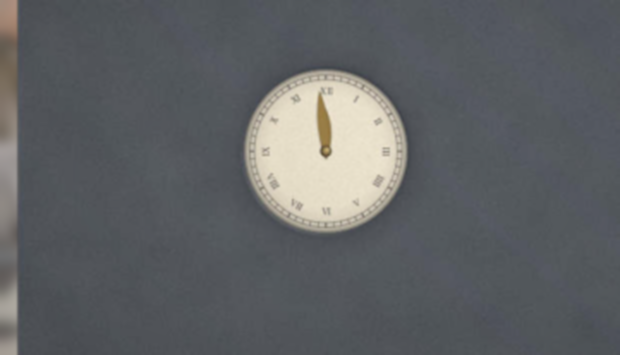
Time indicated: 11:59
